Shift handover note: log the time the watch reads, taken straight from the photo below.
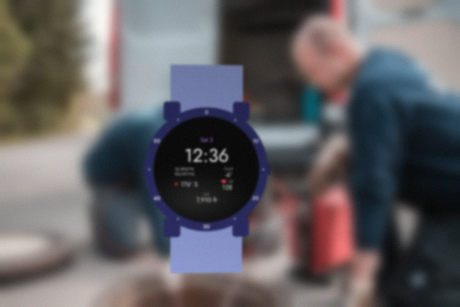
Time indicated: 12:36
